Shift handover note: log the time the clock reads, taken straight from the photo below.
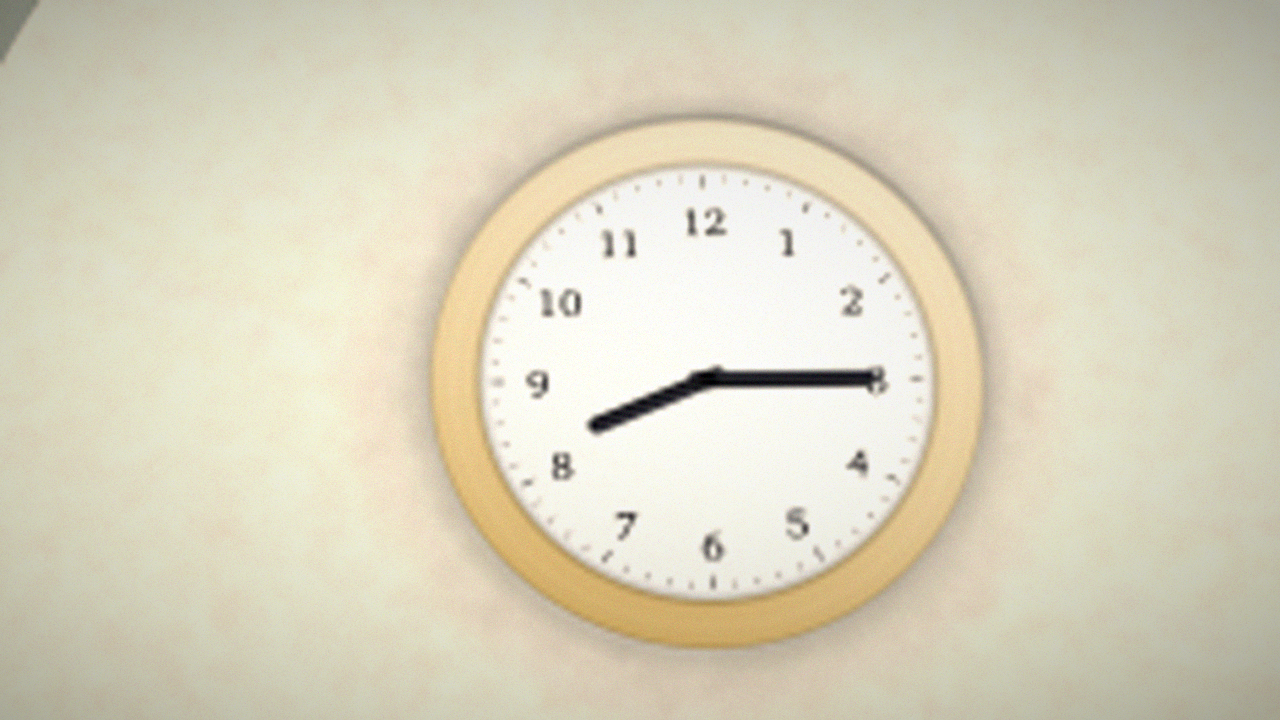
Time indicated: 8:15
